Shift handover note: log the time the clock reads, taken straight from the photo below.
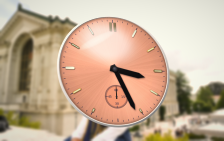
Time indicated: 3:26
